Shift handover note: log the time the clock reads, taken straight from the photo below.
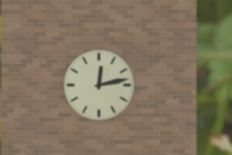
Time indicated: 12:13
